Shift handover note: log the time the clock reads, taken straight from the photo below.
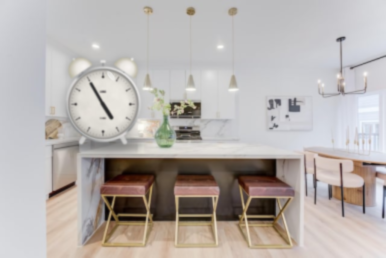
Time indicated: 4:55
